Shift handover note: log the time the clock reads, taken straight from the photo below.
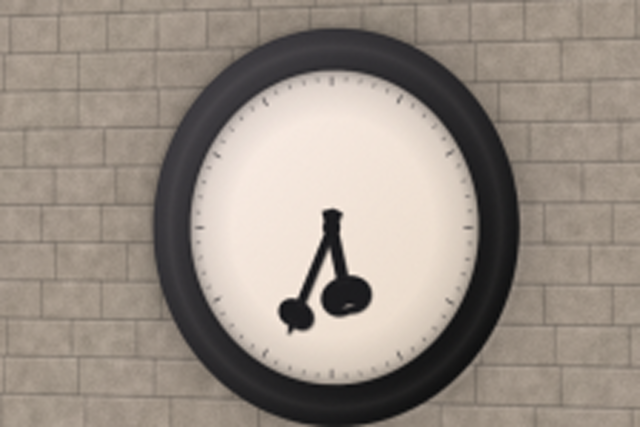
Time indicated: 5:34
